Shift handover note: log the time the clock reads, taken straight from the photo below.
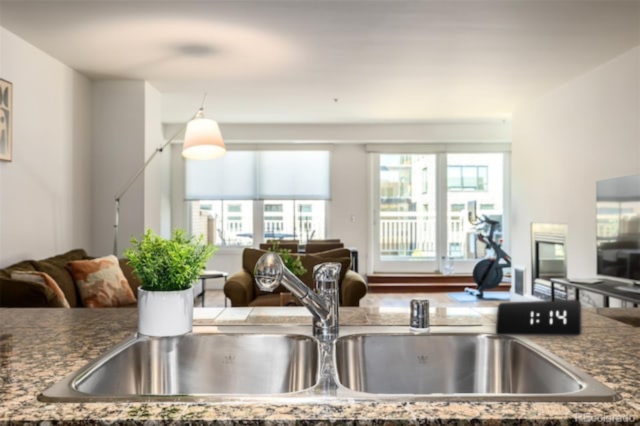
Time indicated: 1:14
